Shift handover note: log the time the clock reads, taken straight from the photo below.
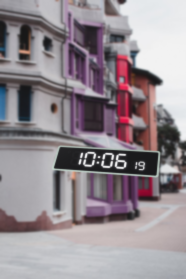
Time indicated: 10:06:19
